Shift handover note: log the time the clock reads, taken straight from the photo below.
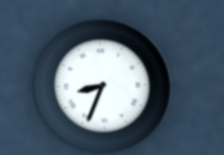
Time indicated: 8:34
